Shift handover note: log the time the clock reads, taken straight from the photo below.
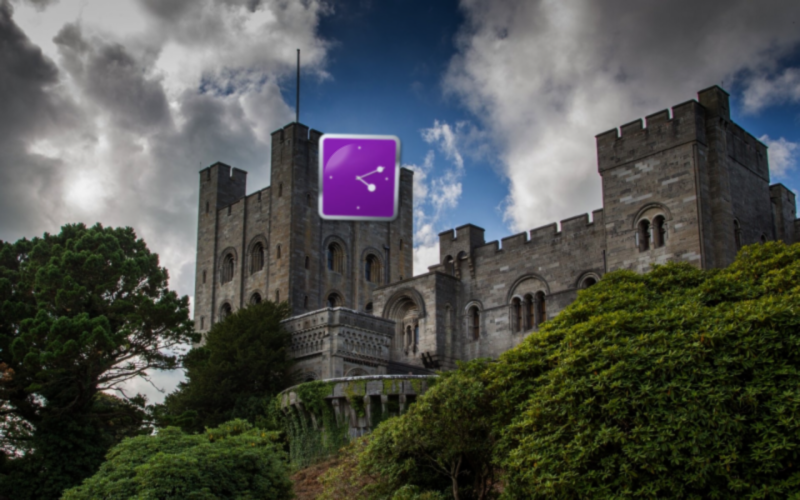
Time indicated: 4:11
